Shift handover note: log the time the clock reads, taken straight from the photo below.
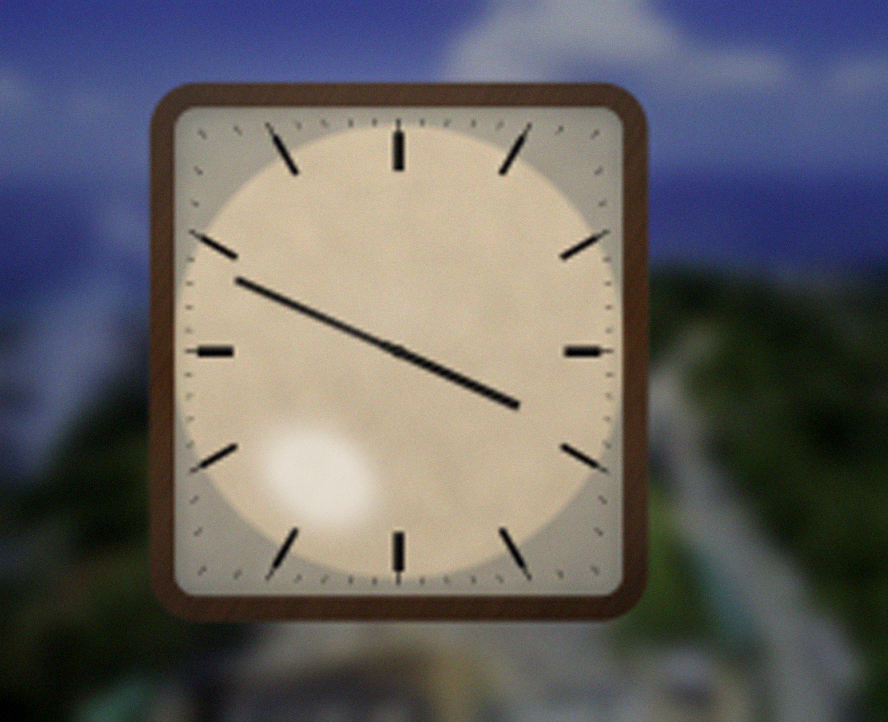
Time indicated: 3:49
